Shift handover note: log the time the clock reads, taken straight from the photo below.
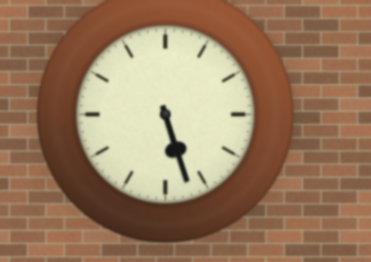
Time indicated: 5:27
